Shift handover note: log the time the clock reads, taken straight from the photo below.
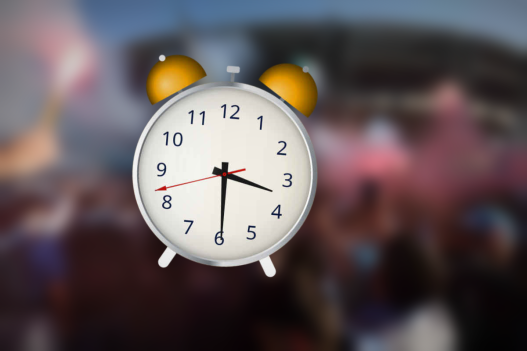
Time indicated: 3:29:42
